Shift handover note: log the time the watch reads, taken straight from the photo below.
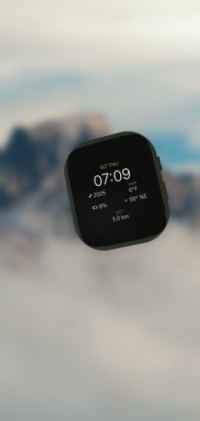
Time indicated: 7:09
